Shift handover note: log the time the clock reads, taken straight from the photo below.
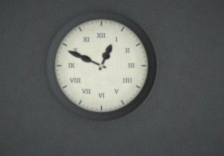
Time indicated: 12:49
